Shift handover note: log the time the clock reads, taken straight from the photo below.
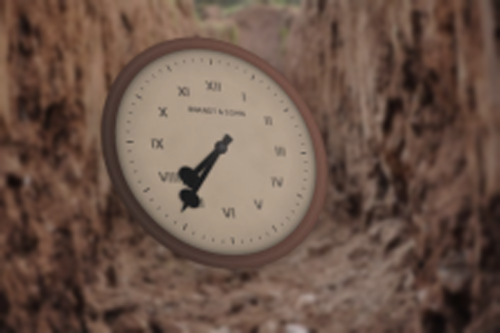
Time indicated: 7:36
